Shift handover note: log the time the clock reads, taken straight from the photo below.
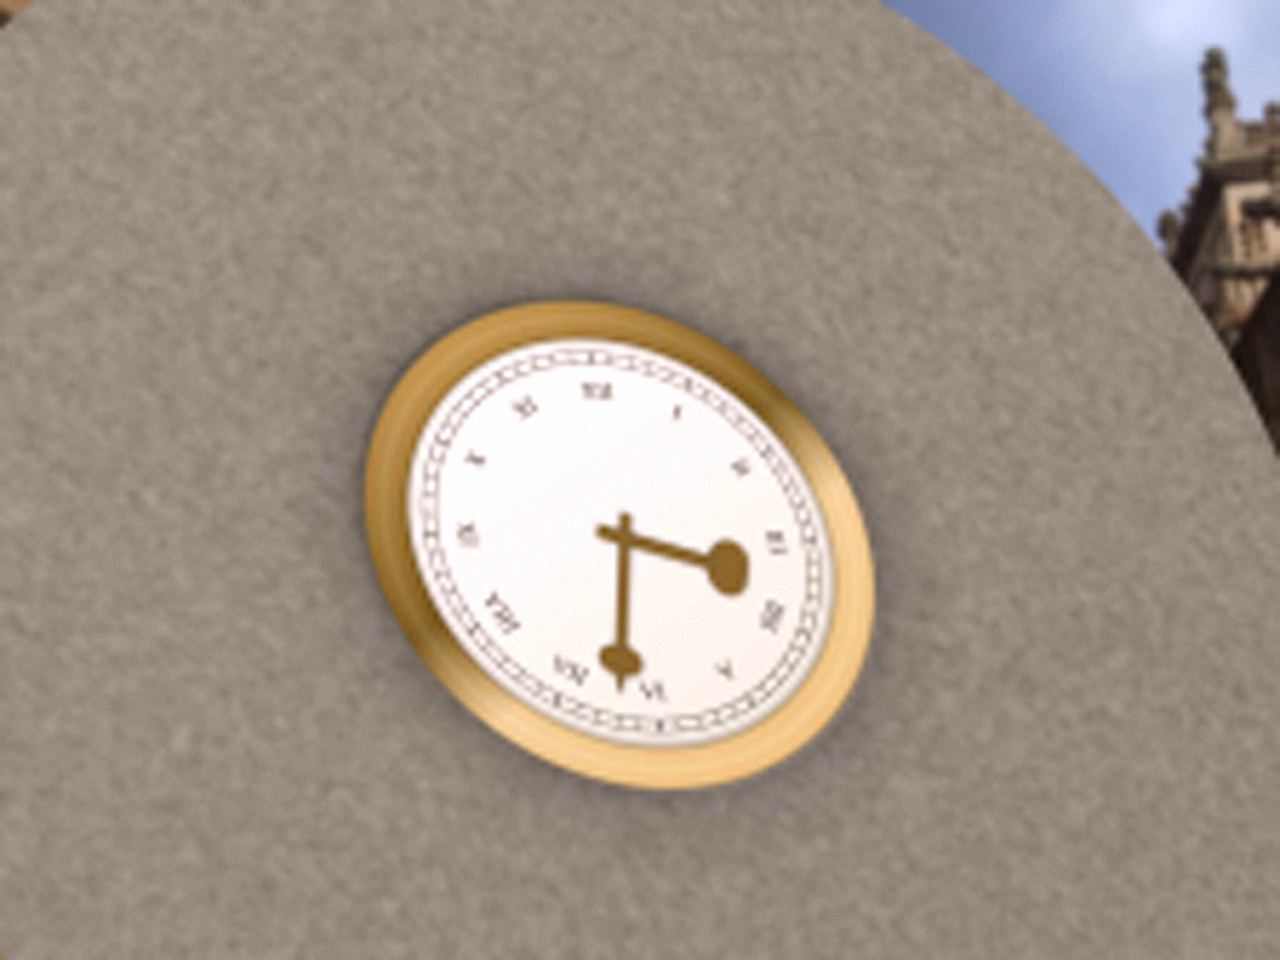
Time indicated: 3:32
